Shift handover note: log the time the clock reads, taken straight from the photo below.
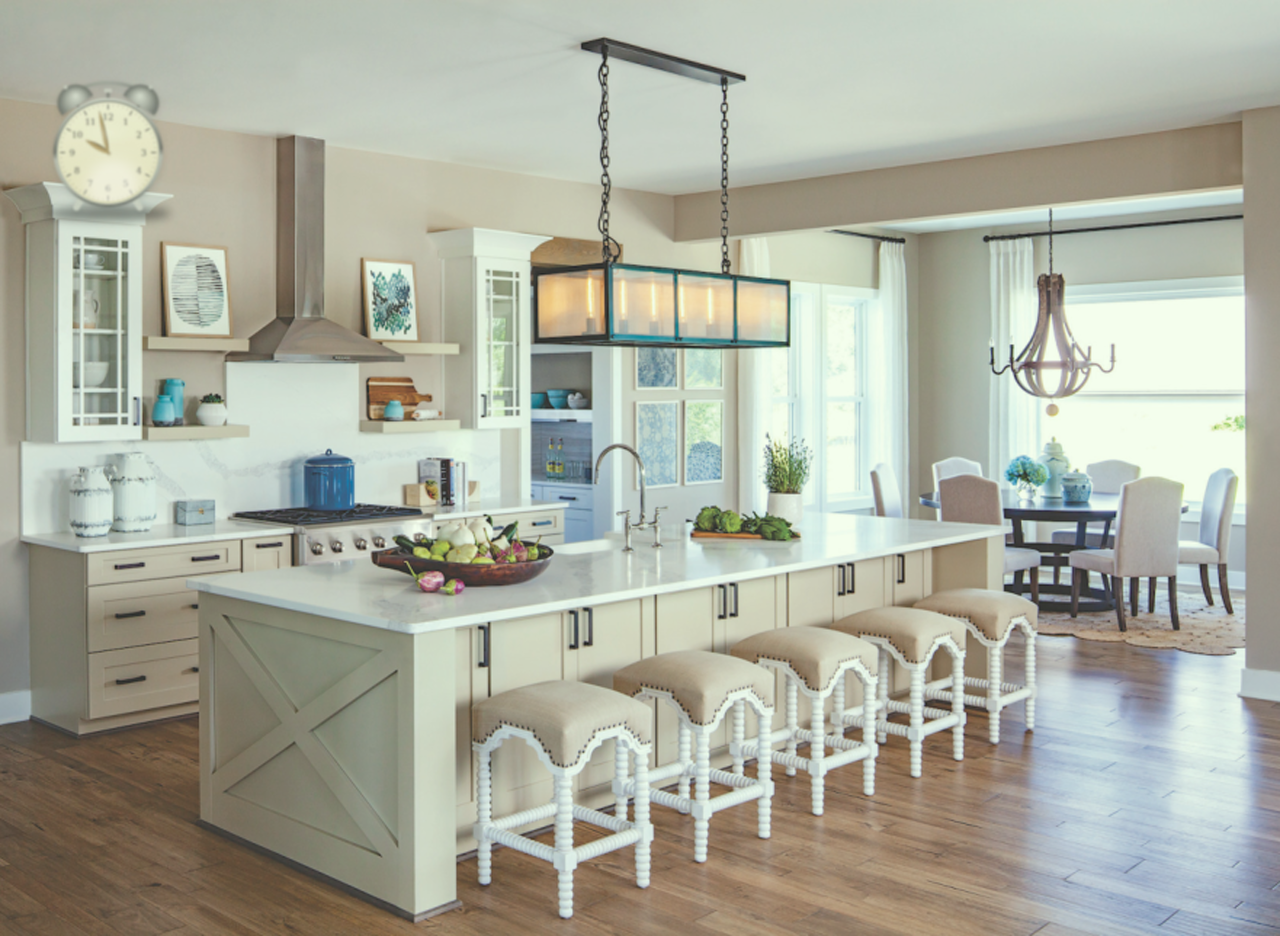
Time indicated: 9:58
